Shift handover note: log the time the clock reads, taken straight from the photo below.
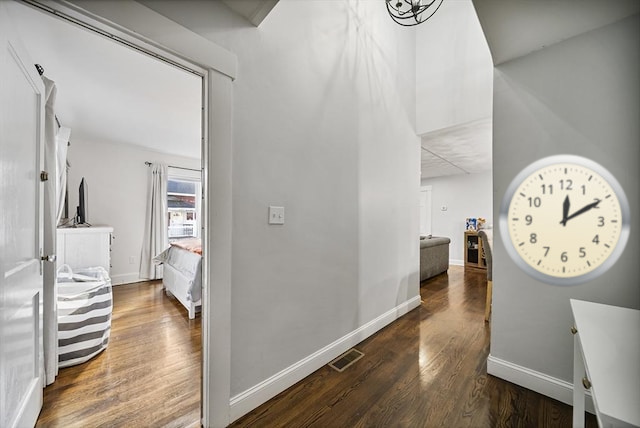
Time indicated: 12:10
